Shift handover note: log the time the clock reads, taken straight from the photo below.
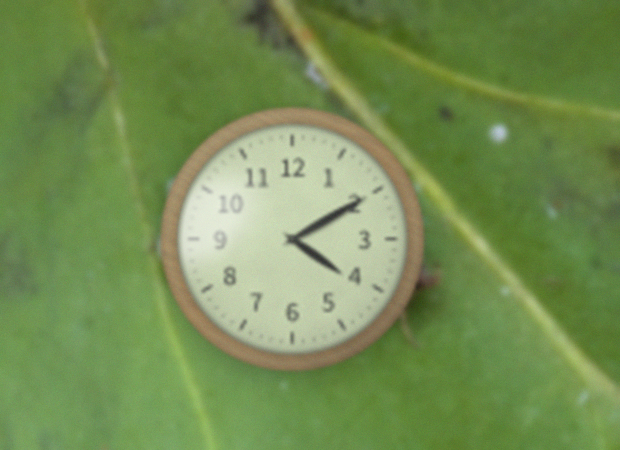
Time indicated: 4:10
